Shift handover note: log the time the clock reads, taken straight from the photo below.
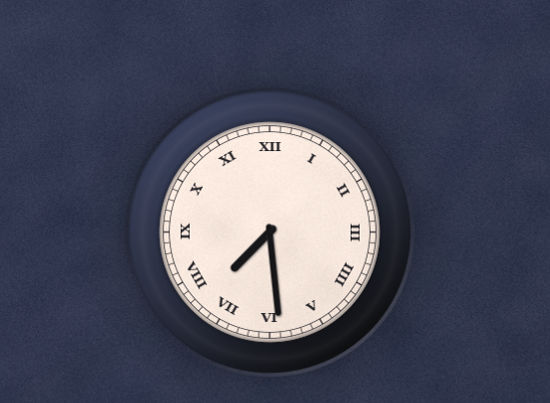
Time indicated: 7:29
